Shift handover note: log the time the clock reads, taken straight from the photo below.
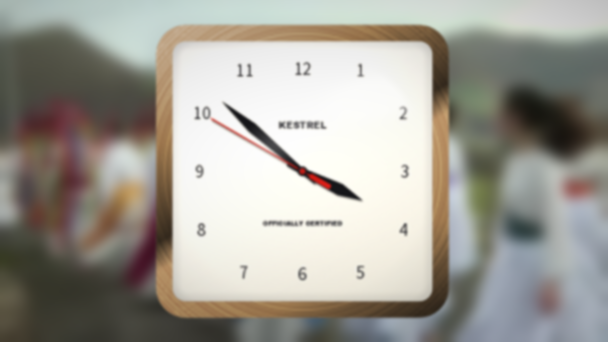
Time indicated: 3:51:50
